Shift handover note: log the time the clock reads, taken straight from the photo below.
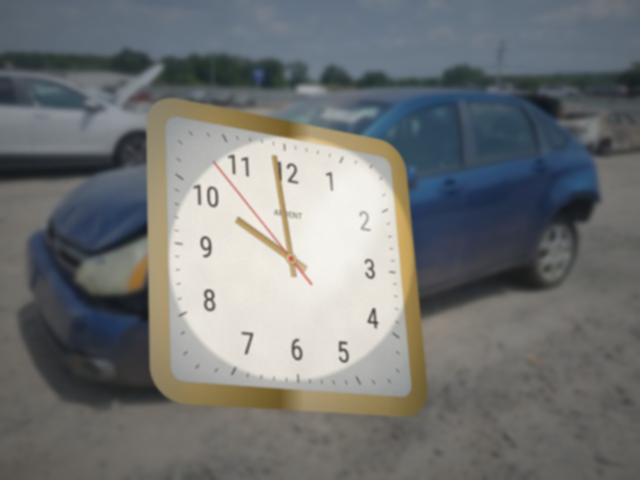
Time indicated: 9:58:53
